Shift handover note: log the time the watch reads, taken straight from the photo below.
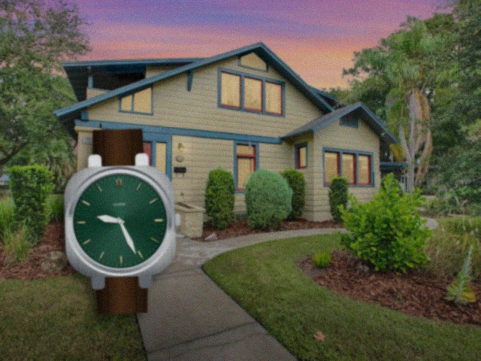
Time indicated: 9:26
